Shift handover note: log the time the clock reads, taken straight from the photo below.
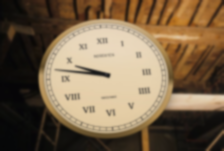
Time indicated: 9:47
